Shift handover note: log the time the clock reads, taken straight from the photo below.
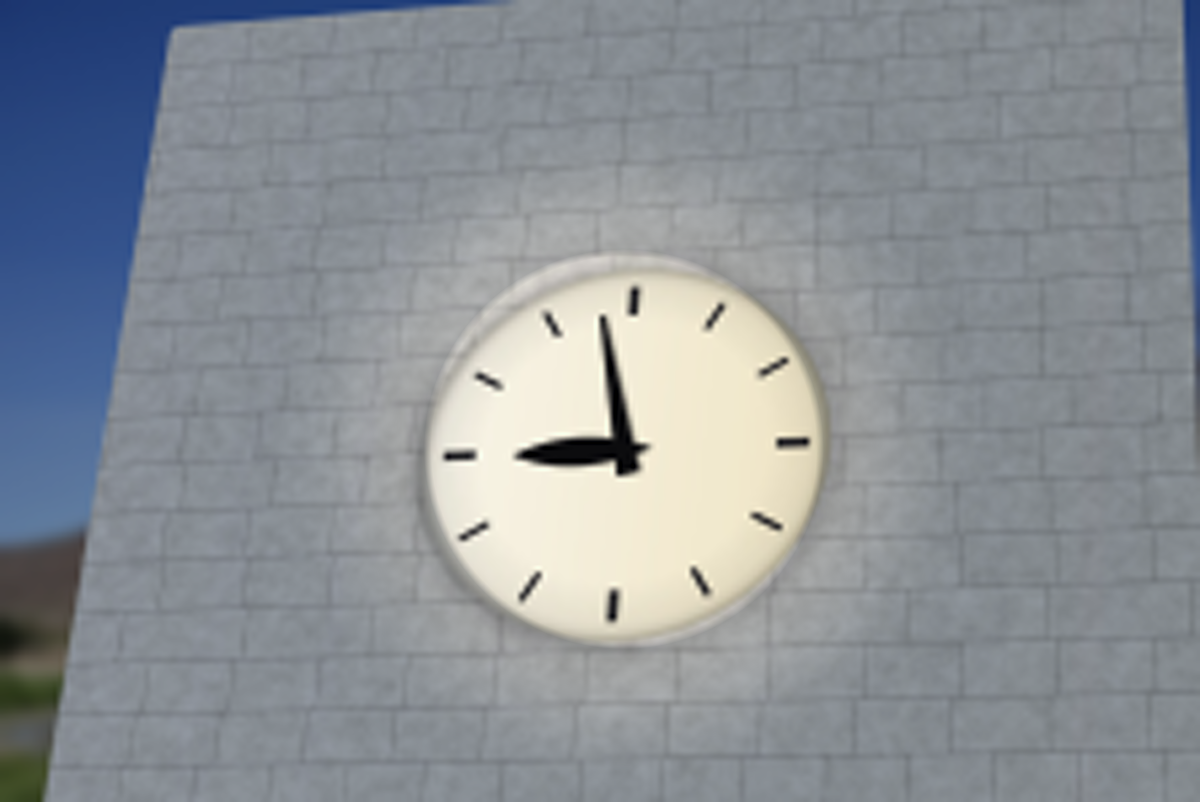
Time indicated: 8:58
